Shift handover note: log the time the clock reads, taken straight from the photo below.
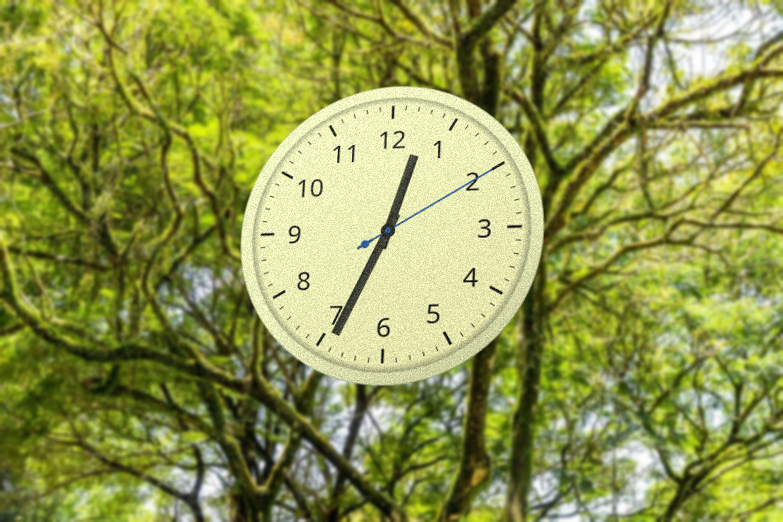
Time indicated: 12:34:10
